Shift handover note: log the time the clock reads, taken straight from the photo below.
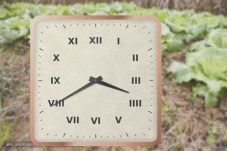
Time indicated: 3:40
